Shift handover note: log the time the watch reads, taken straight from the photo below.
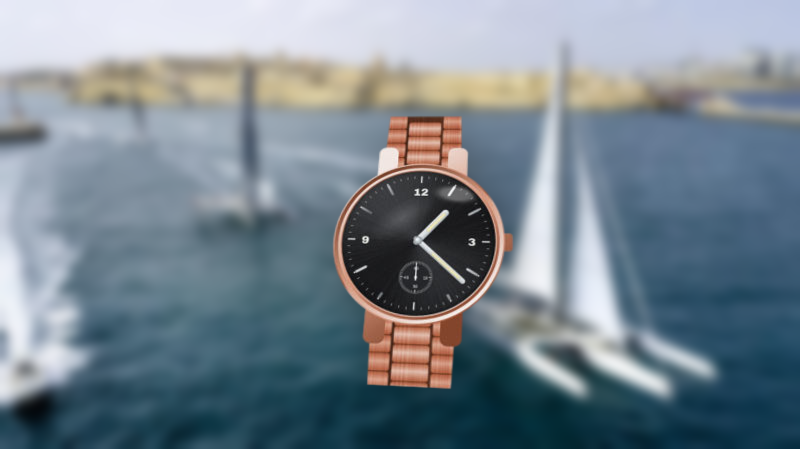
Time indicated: 1:22
